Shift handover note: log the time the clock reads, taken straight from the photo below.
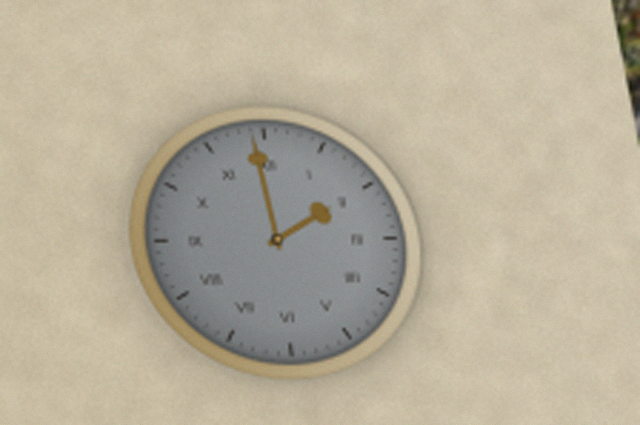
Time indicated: 1:59
